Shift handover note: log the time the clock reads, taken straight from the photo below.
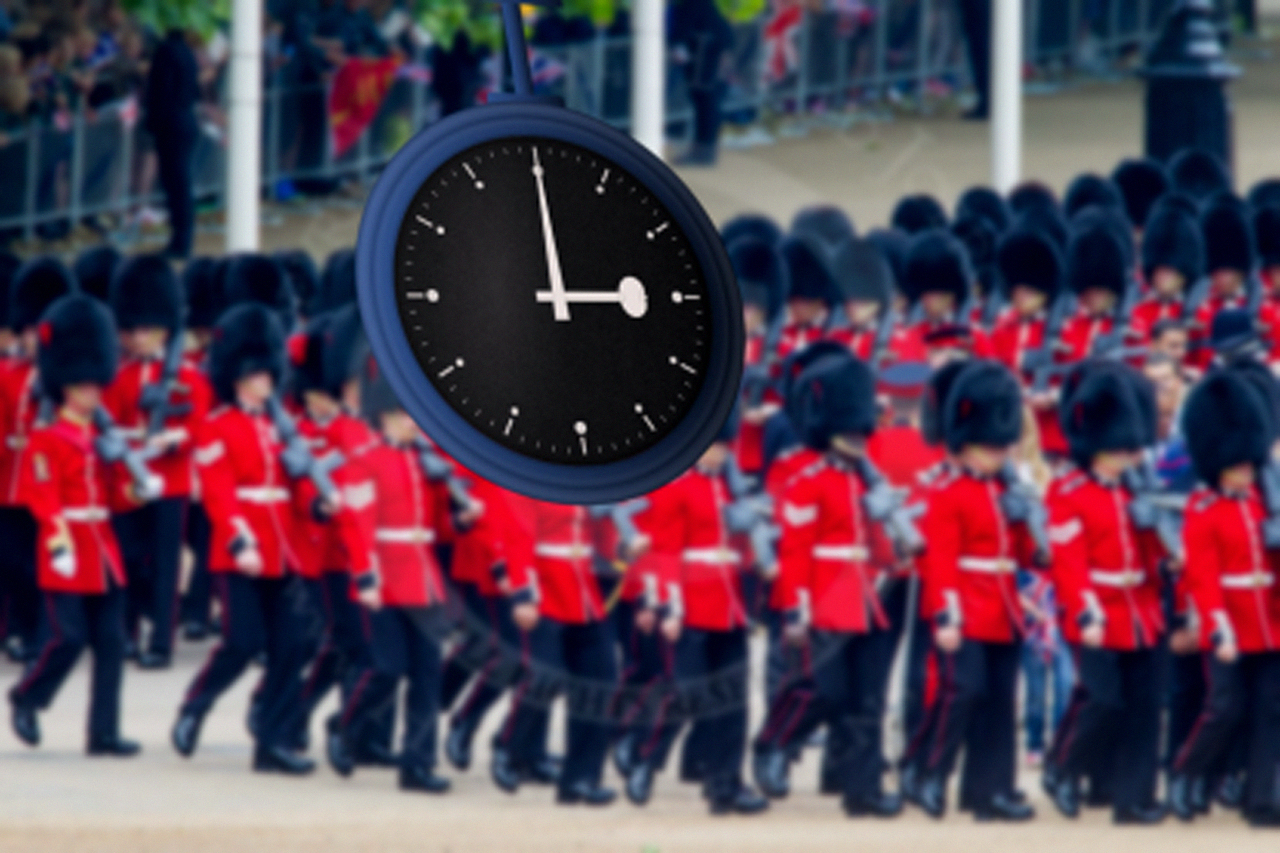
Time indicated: 3:00
